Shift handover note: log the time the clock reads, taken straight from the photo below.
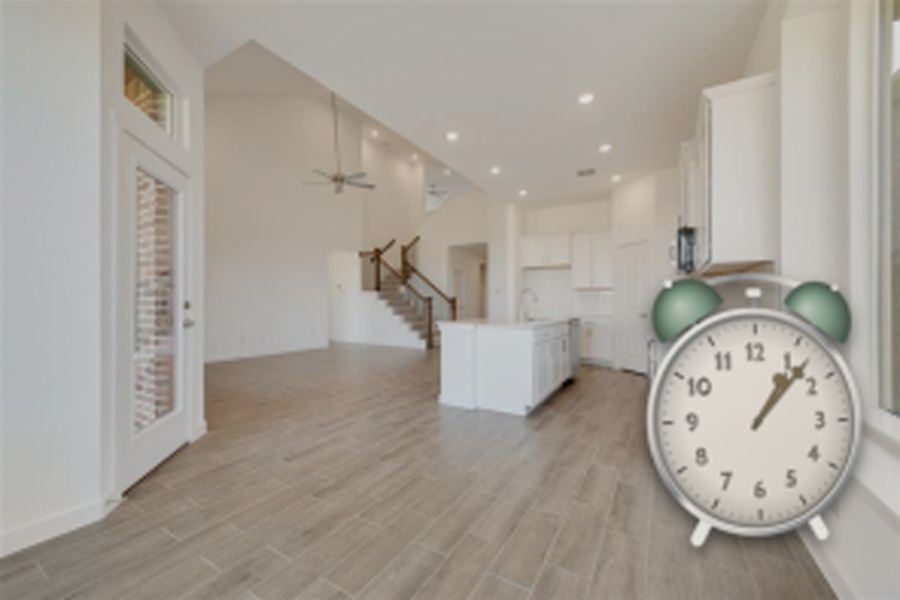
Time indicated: 1:07
